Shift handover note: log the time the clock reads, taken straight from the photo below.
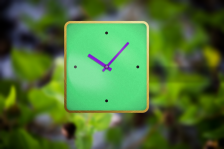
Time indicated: 10:07
